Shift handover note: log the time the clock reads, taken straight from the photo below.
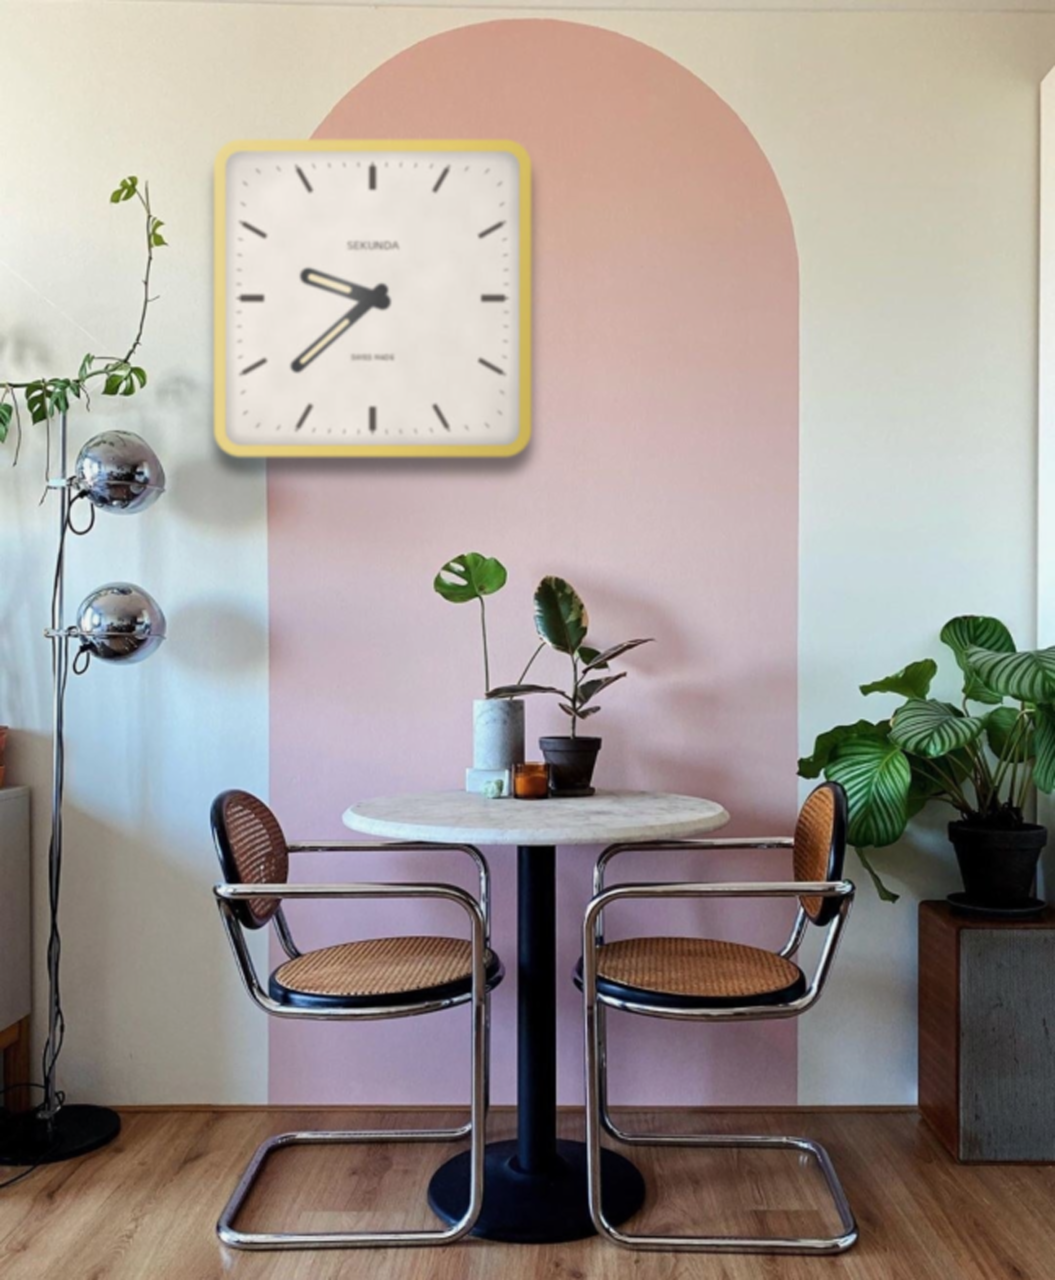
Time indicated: 9:38
